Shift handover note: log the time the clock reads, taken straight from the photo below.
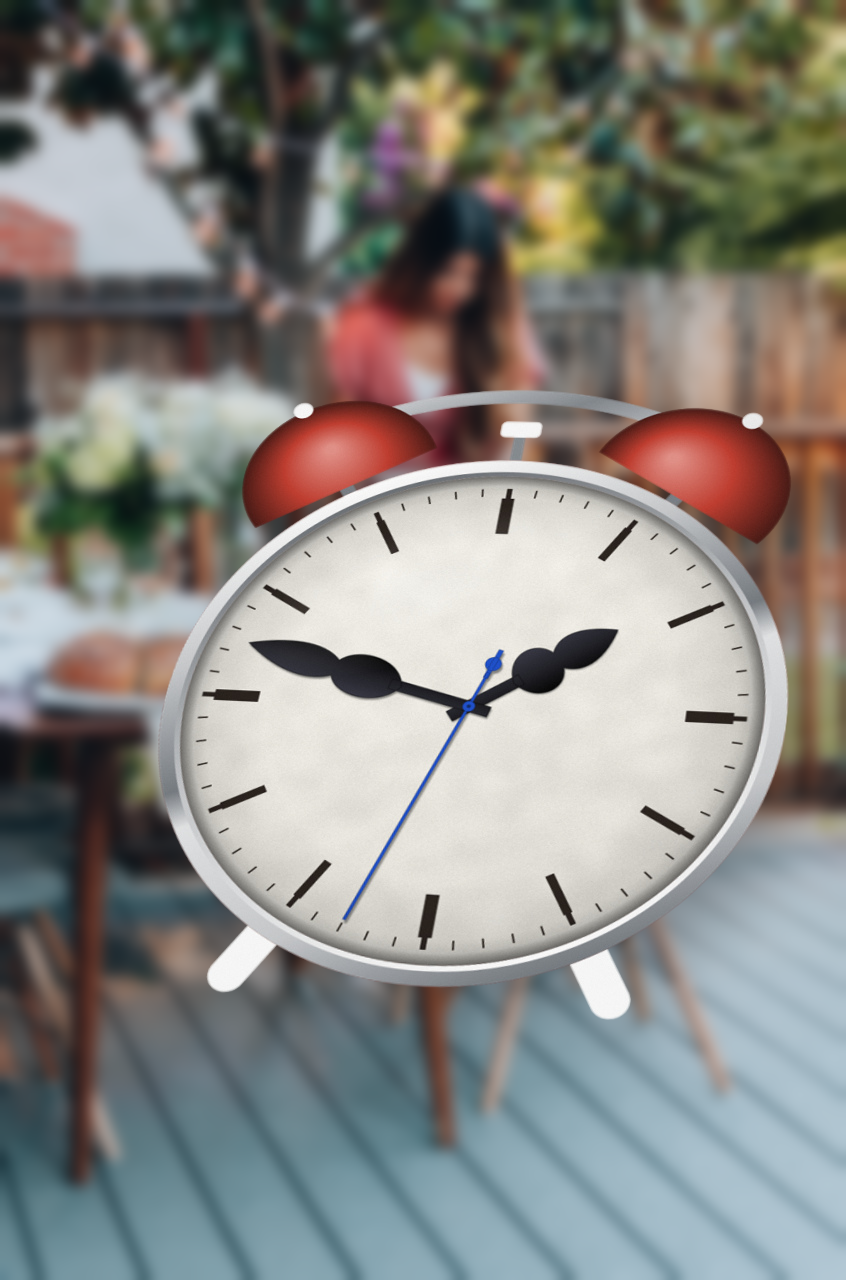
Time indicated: 1:47:33
